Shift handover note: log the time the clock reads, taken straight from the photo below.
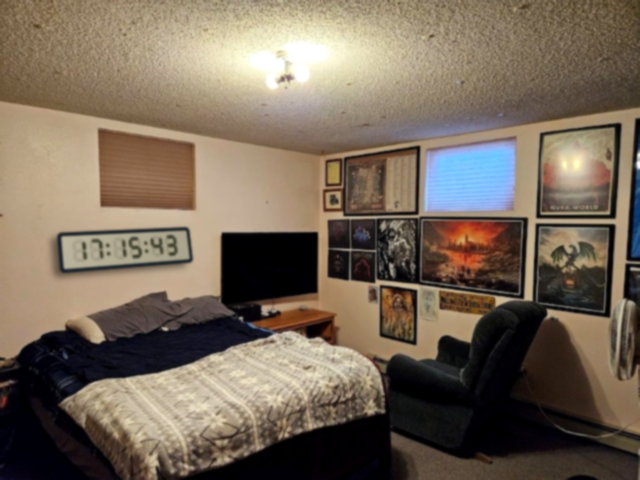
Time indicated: 17:15:43
